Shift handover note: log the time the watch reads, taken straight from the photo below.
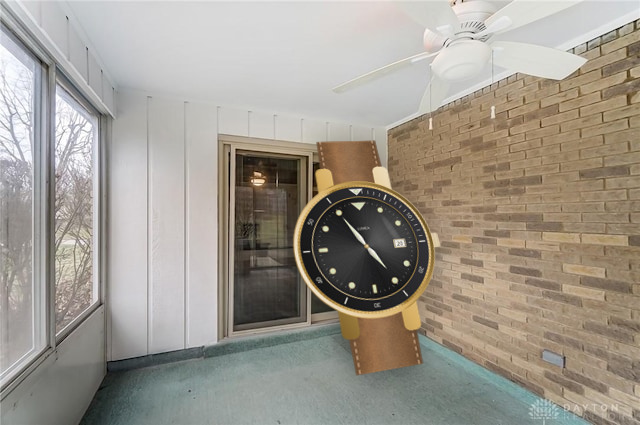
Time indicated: 4:55
